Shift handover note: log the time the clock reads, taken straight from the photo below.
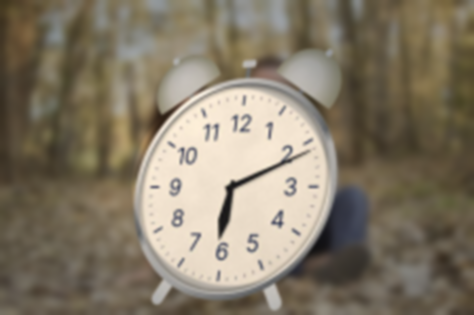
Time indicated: 6:11
